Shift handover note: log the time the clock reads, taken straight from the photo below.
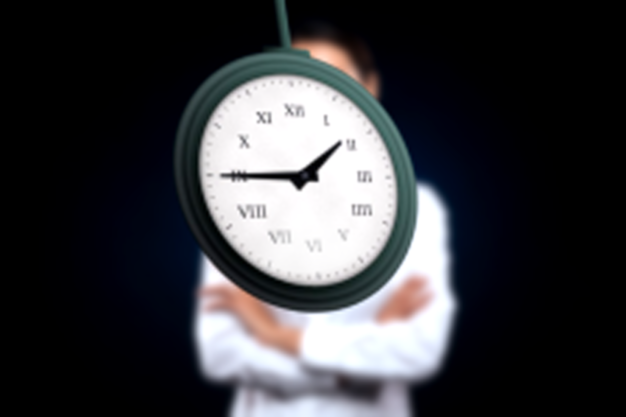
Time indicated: 1:45
